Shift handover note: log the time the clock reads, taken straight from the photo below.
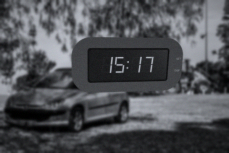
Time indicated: 15:17
